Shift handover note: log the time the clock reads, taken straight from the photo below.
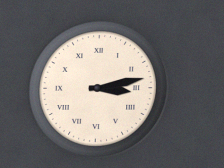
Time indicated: 3:13
